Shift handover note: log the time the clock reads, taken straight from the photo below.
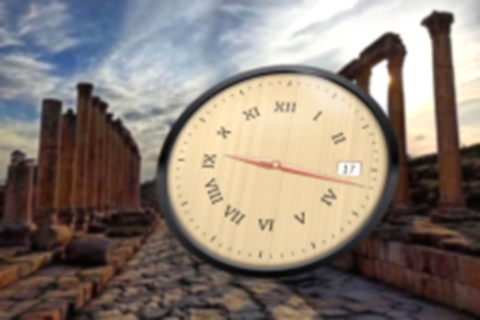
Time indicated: 9:17
